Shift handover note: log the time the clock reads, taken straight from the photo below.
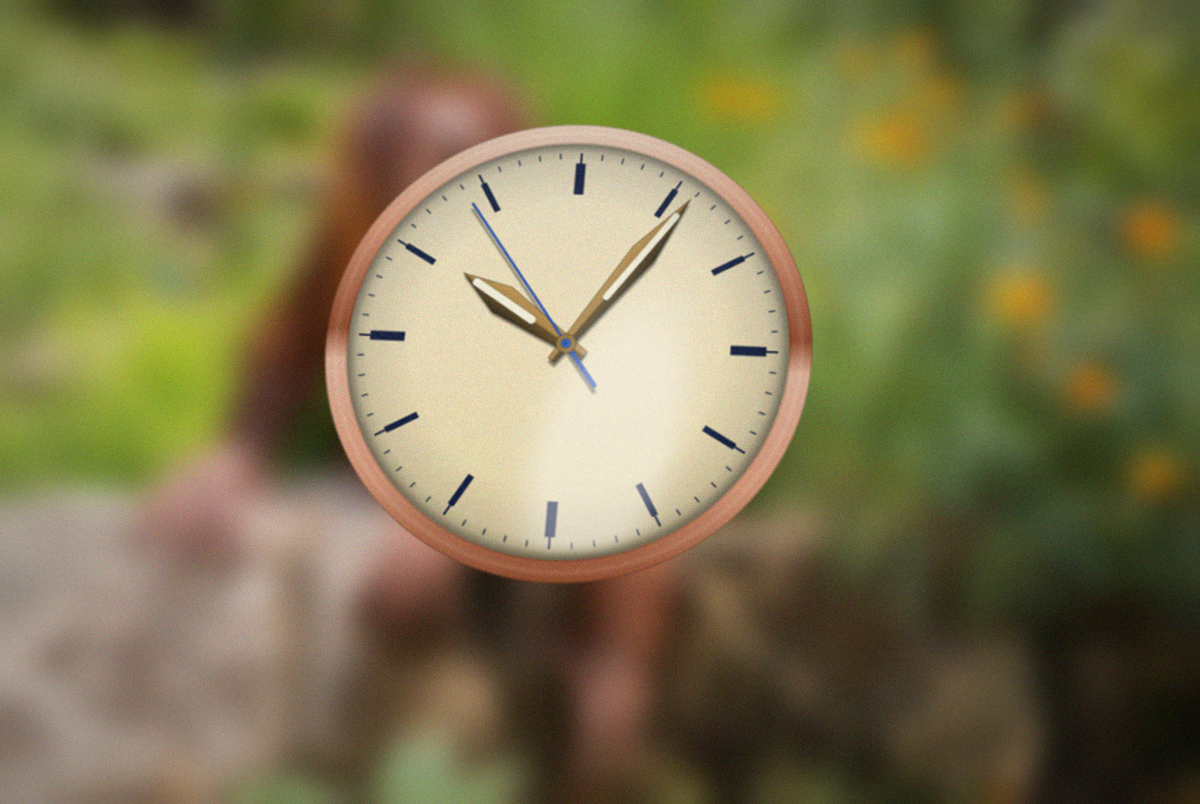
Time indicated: 10:05:54
